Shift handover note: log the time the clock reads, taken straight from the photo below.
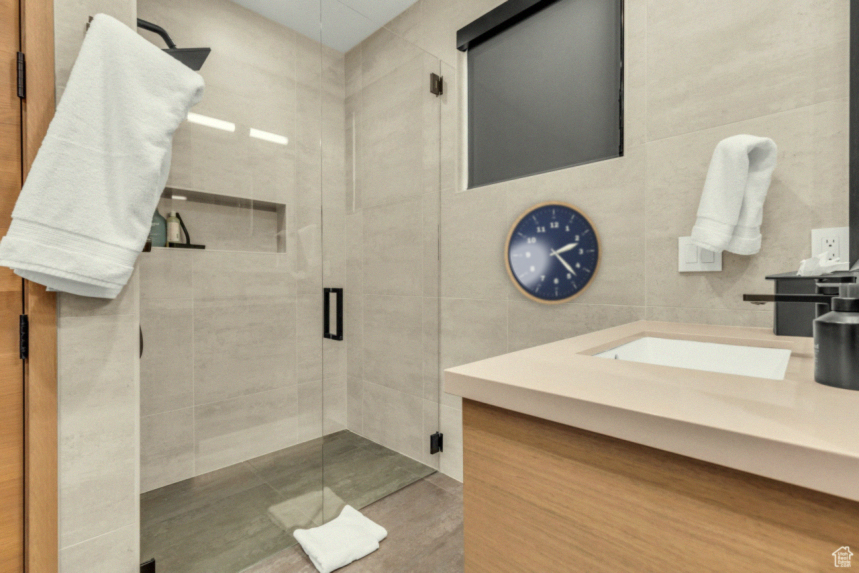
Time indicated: 2:23
